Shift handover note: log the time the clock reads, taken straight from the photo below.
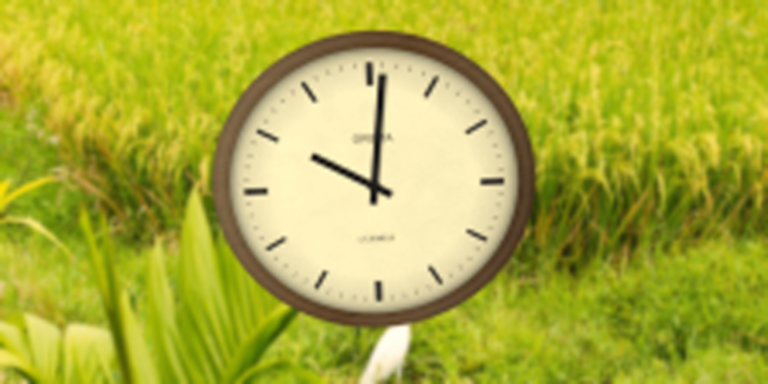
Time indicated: 10:01
